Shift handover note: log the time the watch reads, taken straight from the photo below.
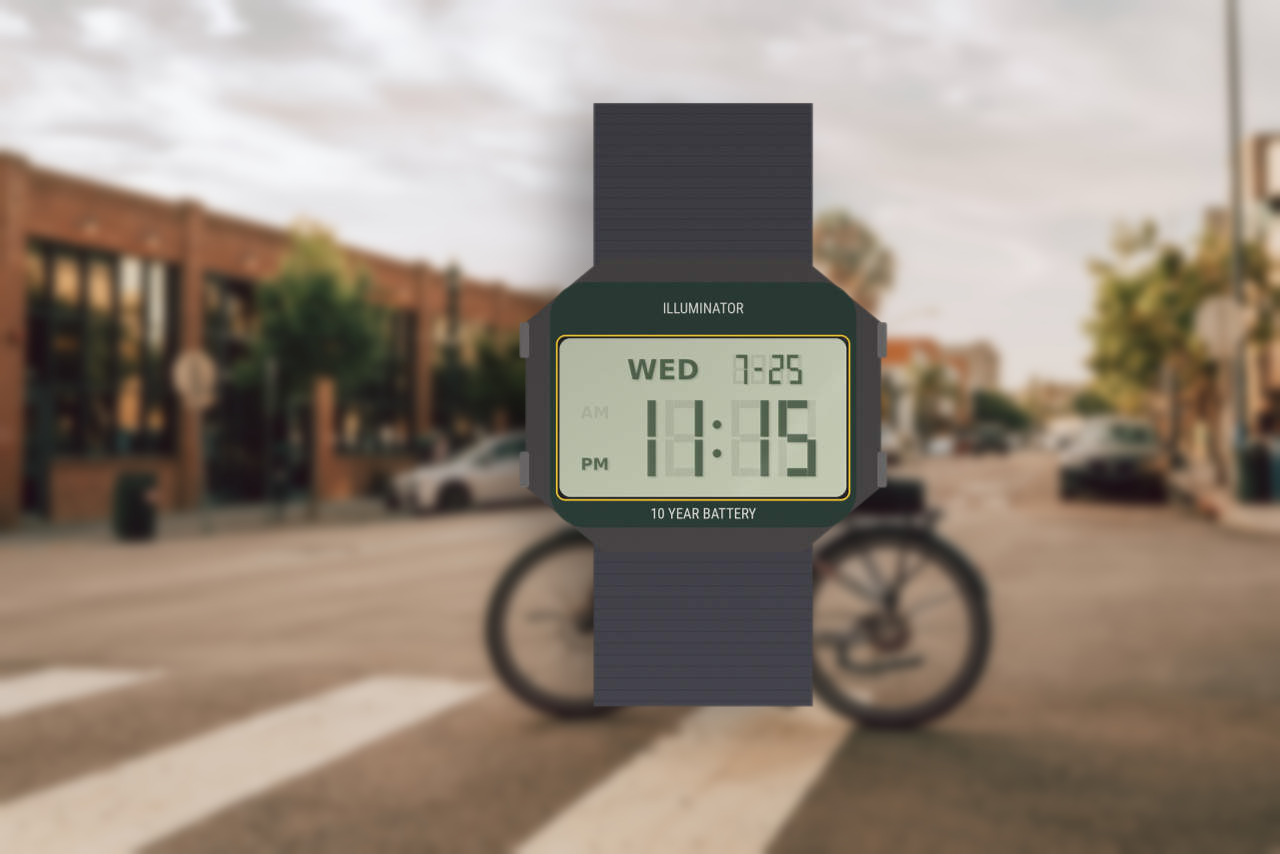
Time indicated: 11:15
